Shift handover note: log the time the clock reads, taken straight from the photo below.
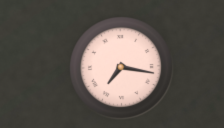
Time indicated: 7:17
